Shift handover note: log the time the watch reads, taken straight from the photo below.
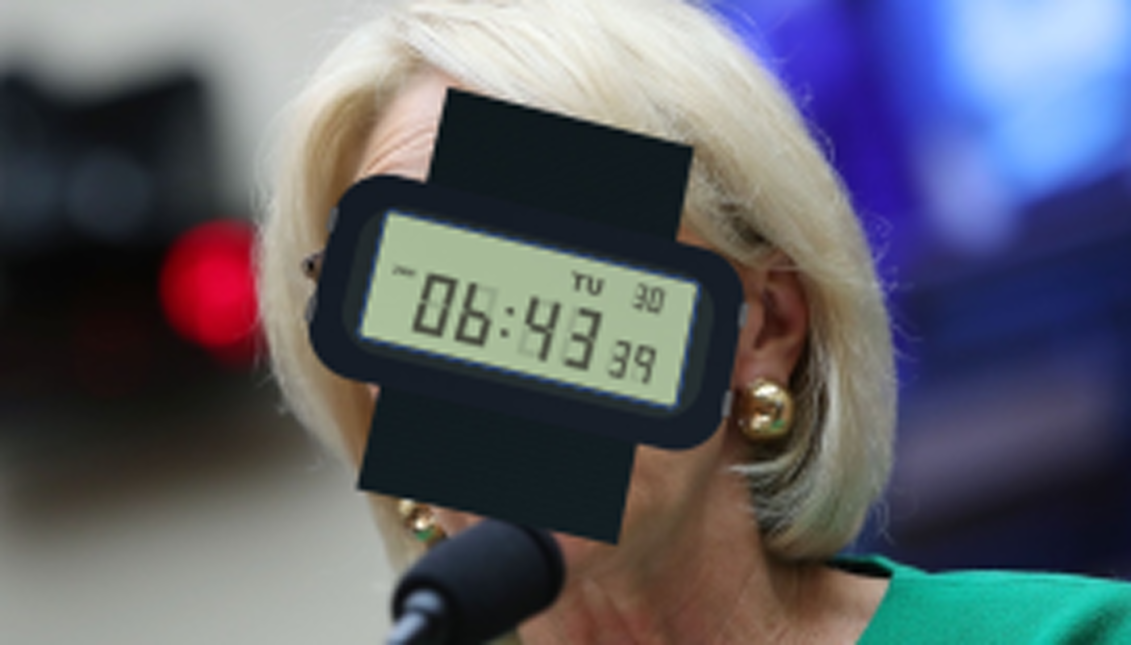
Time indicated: 6:43:39
